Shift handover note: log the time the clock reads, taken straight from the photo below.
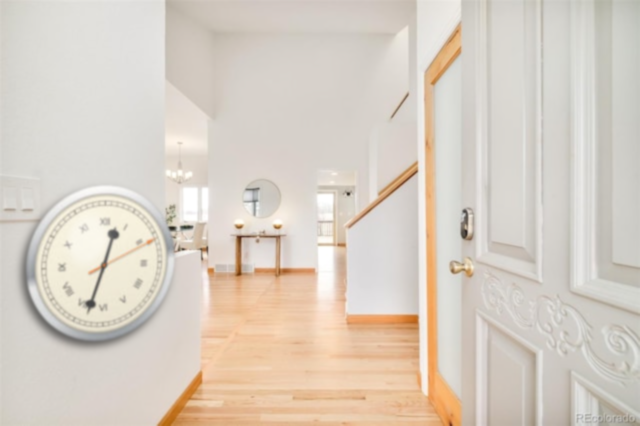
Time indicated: 12:33:11
